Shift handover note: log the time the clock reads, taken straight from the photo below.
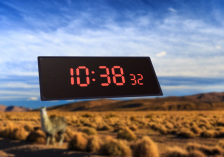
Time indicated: 10:38:32
